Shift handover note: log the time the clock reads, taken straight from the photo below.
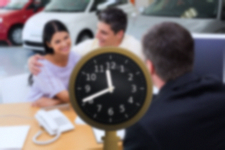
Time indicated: 11:41
